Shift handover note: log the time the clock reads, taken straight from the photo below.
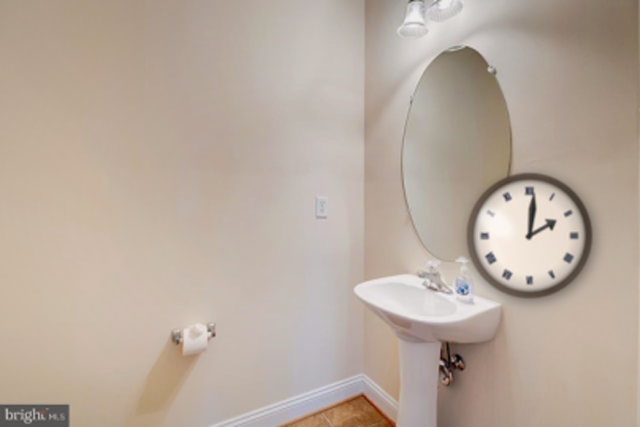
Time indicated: 2:01
